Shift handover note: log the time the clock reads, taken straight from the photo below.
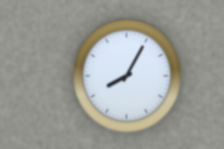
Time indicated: 8:05
